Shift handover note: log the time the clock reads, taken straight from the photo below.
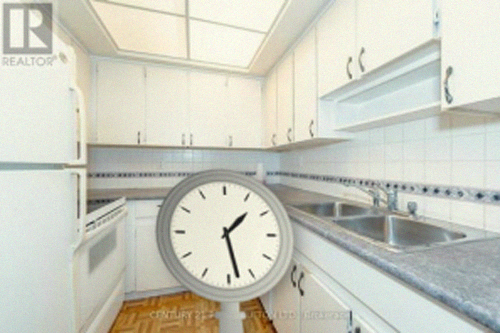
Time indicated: 1:28
